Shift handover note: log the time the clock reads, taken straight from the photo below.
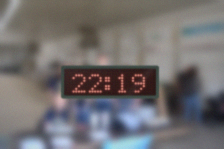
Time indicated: 22:19
